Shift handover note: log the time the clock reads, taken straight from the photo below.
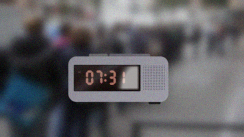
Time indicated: 7:31
